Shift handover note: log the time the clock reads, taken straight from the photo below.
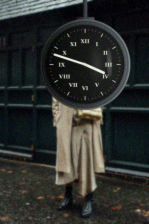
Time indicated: 3:48
